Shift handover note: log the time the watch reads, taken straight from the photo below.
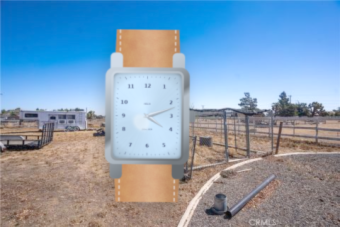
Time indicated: 4:12
